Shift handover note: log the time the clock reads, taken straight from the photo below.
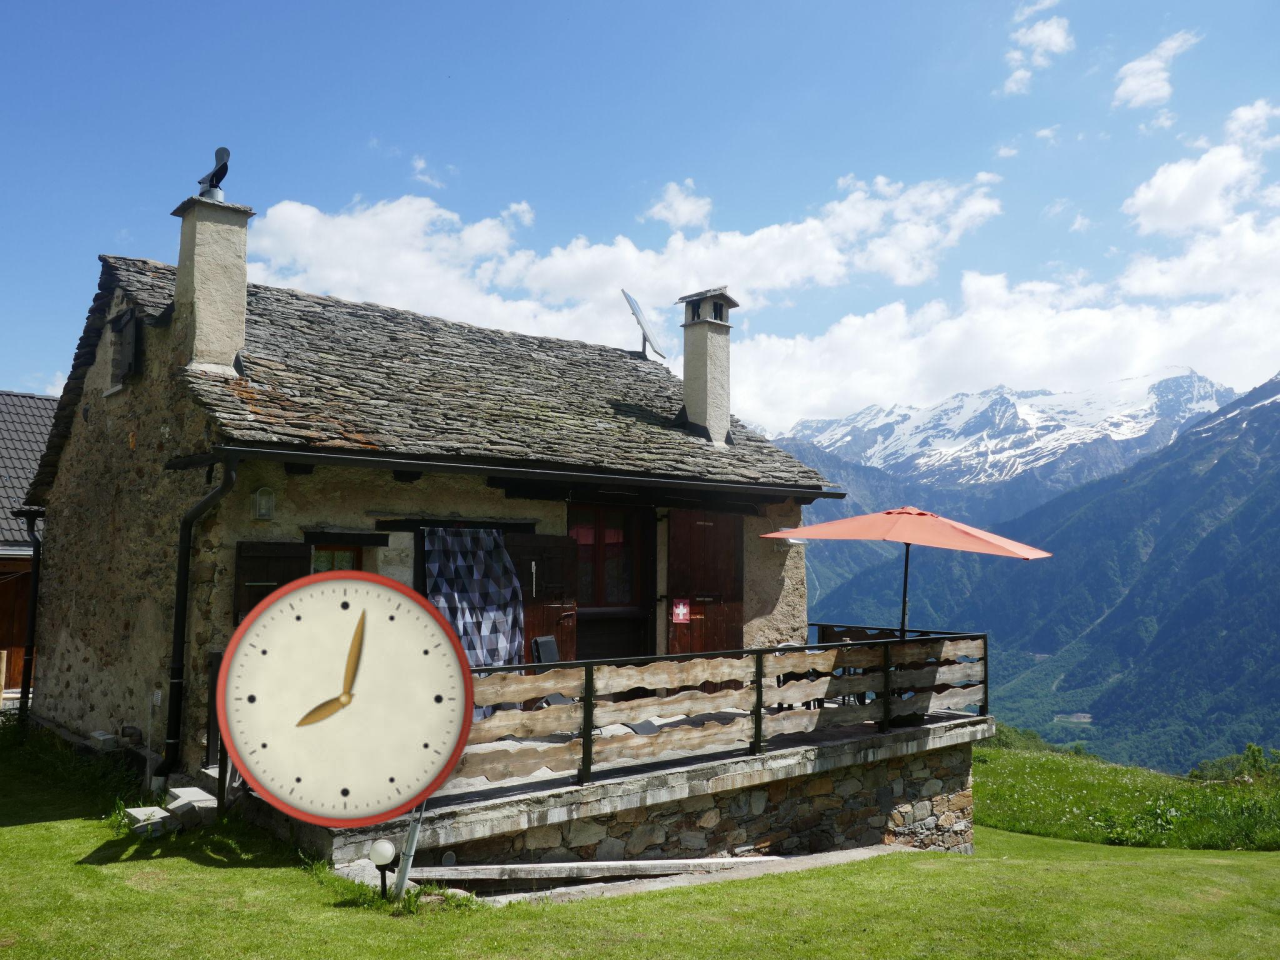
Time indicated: 8:02
